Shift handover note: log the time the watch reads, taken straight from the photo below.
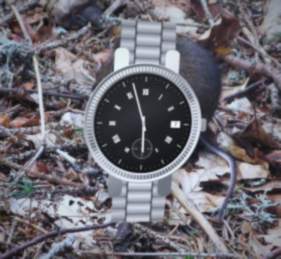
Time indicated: 5:57
